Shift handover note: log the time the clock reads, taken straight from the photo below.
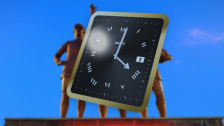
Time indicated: 4:01
